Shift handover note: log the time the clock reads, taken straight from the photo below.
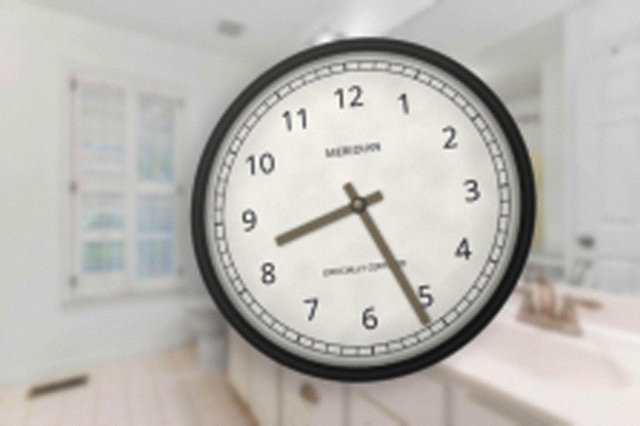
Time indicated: 8:26
